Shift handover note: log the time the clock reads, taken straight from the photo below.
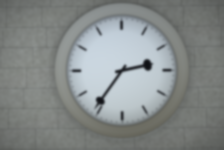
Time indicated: 2:36
